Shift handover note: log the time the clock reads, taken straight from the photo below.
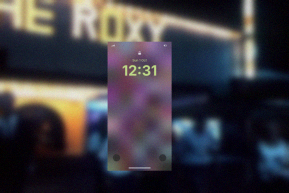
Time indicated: 12:31
